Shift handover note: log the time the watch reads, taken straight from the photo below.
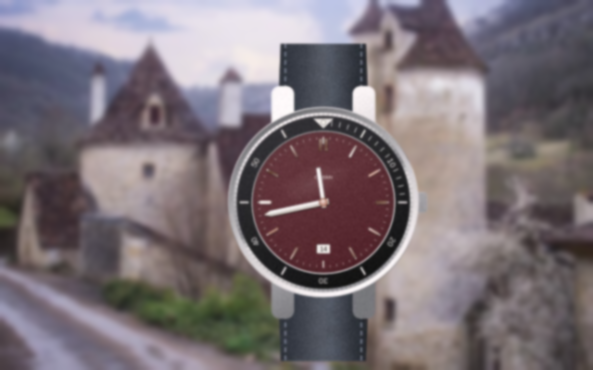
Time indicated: 11:43
